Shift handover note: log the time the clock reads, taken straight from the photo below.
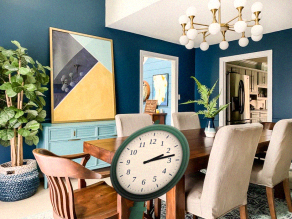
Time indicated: 2:13
